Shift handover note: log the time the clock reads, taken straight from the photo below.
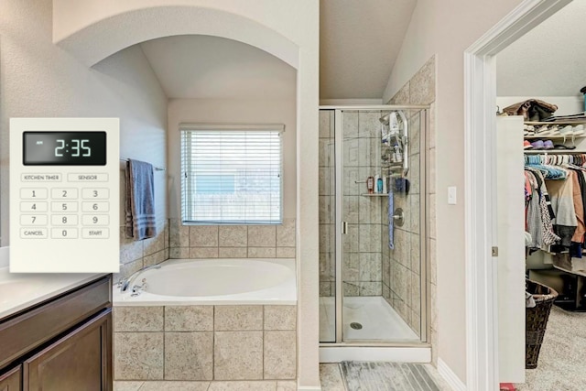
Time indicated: 2:35
